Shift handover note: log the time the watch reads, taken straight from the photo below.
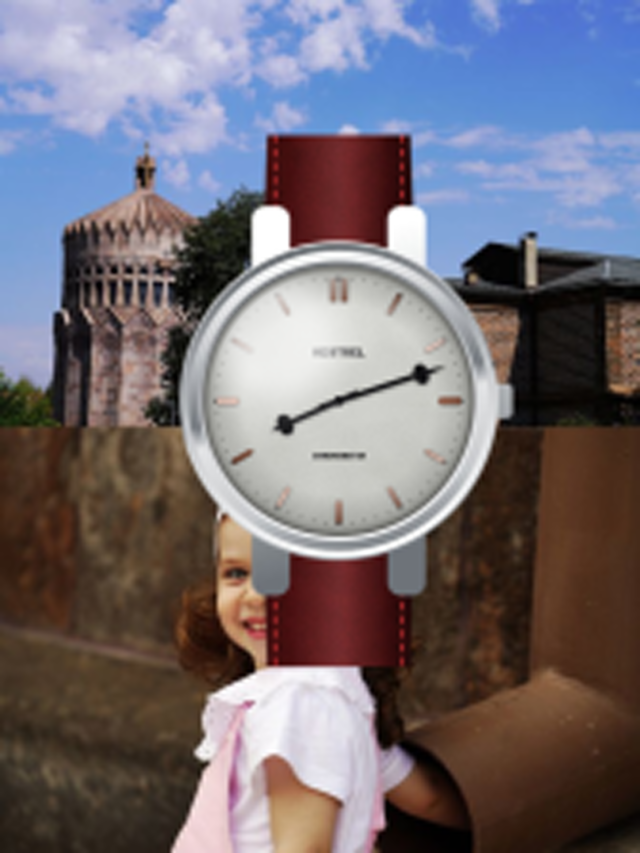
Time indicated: 8:12
